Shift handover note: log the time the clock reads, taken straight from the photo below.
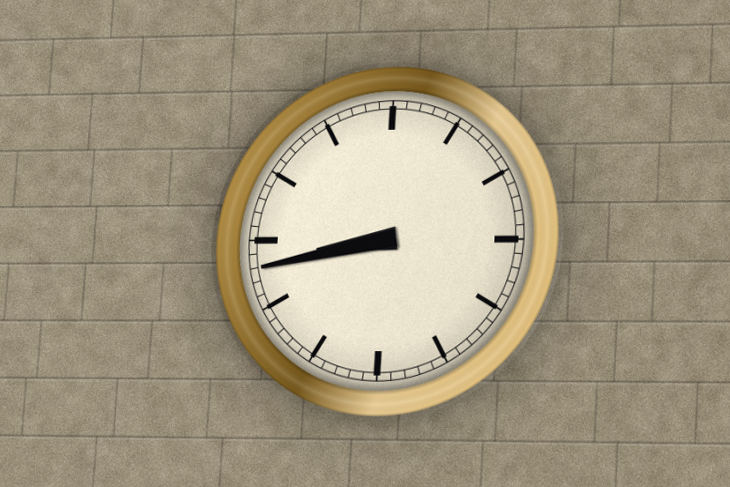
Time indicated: 8:43
